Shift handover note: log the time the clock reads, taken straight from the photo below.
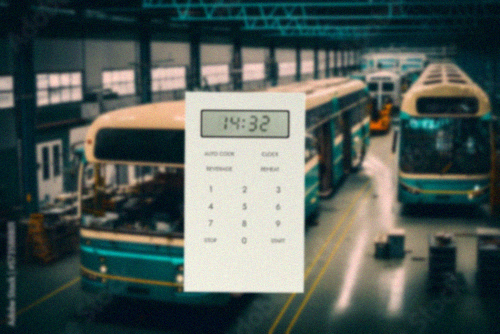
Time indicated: 14:32
